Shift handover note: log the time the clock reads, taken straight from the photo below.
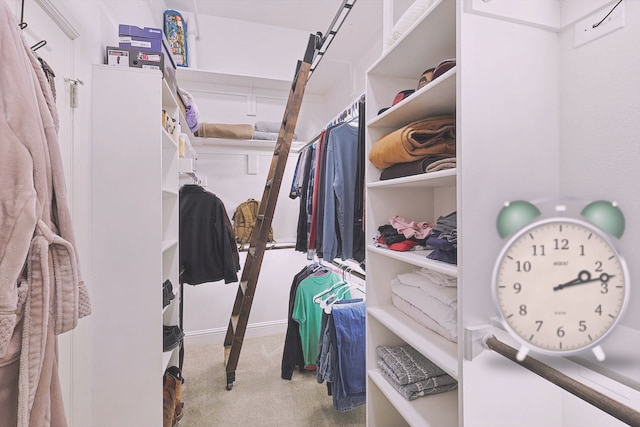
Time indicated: 2:13
